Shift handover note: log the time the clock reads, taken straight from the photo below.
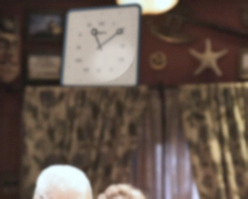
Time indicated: 11:09
